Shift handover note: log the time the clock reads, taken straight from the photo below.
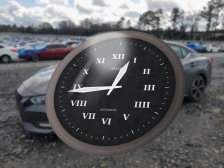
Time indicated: 12:44
